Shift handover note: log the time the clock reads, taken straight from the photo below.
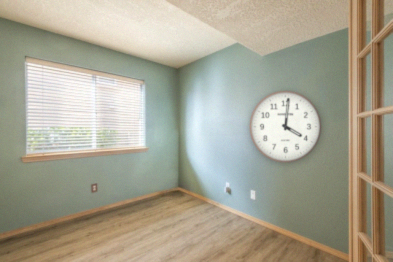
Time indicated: 4:01
